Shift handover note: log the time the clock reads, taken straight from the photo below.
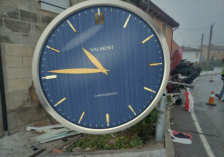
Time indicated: 10:46
